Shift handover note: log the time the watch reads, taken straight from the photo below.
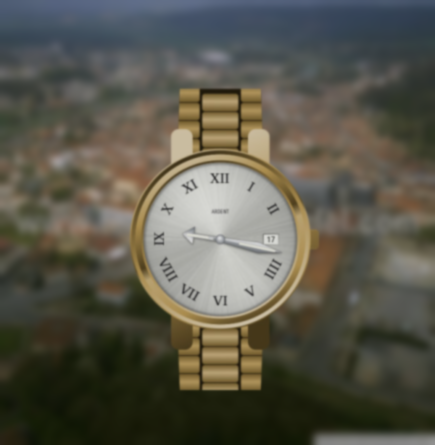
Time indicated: 9:17
